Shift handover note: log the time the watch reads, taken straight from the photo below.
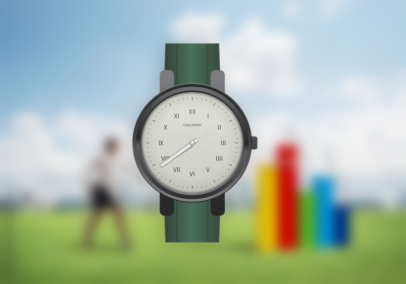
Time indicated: 7:39
